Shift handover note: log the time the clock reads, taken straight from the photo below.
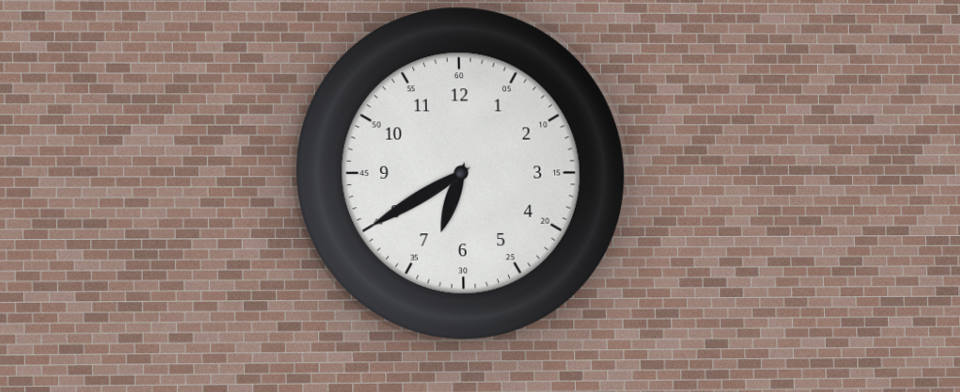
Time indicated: 6:40
